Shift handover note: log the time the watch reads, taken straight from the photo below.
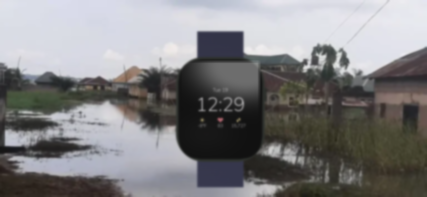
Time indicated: 12:29
